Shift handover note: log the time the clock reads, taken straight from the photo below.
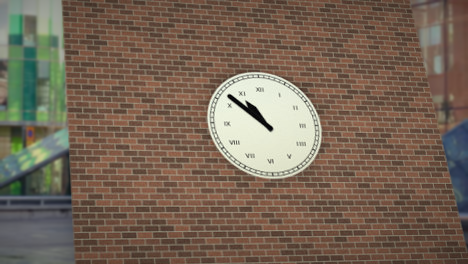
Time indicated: 10:52
